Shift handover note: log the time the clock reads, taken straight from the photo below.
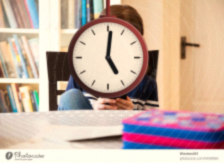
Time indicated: 5:01
